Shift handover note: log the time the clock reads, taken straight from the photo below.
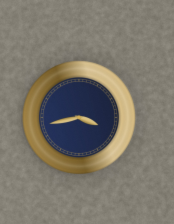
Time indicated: 3:43
